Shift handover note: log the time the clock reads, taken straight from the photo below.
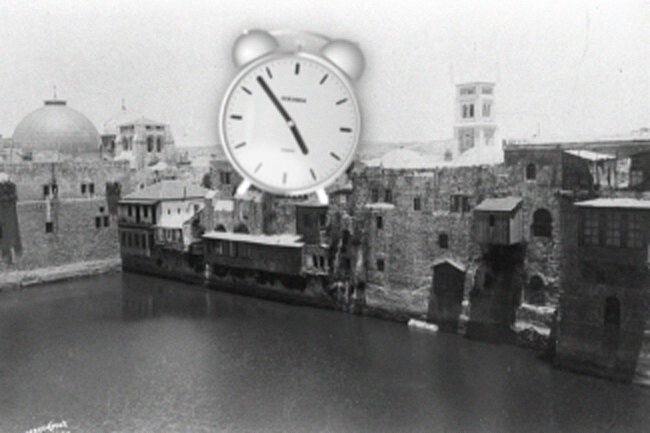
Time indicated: 4:53
